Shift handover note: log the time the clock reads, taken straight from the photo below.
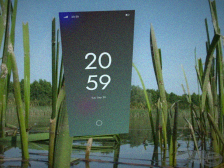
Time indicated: 20:59
